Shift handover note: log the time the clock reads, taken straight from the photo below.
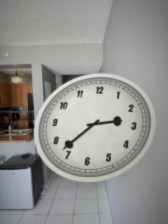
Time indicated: 2:37
